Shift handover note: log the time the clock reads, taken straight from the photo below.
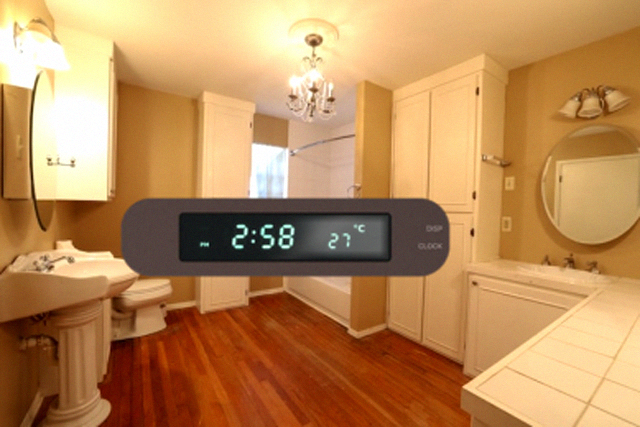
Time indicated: 2:58
